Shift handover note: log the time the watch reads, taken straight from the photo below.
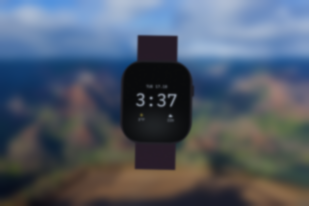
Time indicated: 3:37
